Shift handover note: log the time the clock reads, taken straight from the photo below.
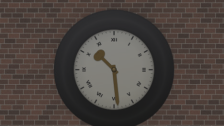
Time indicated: 10:29
